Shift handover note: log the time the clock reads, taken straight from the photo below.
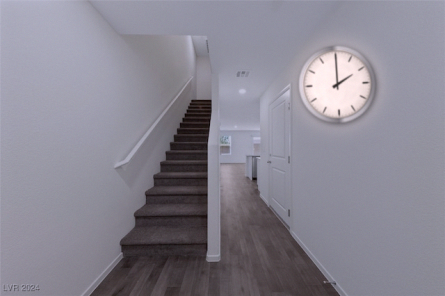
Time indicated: 2:00
